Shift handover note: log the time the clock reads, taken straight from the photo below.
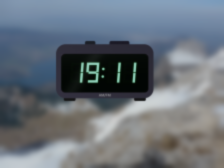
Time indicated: 19:11
